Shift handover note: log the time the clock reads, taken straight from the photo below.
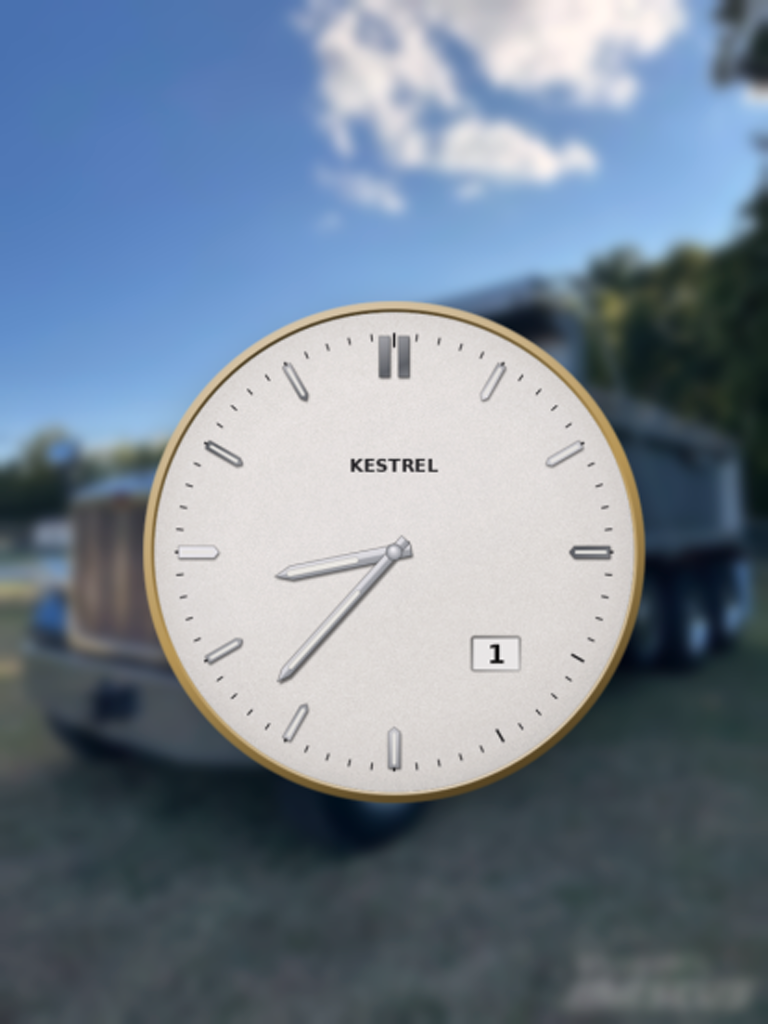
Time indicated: 8:37
